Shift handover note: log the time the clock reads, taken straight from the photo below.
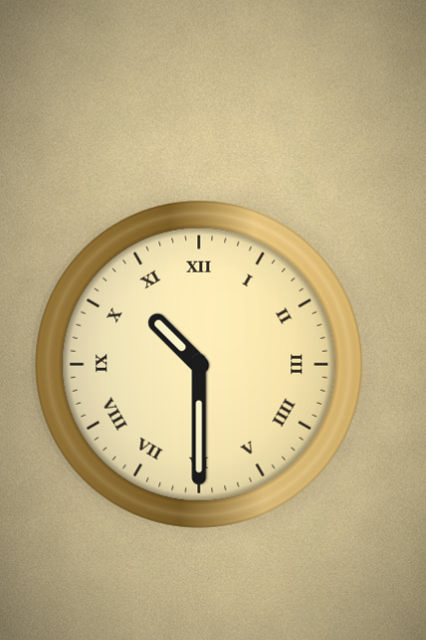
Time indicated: 10:30
